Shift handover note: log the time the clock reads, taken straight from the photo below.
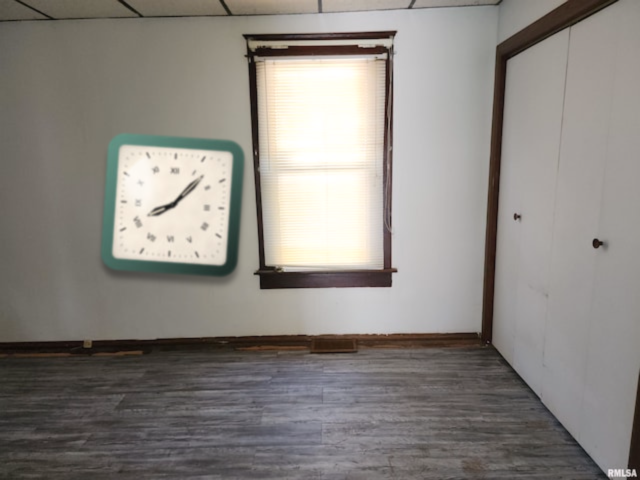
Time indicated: 8:07
